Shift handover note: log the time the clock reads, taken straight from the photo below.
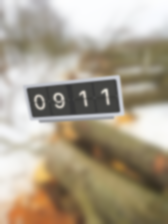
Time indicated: 9:11
